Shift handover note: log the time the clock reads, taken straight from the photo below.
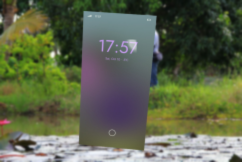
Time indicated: 17:57
